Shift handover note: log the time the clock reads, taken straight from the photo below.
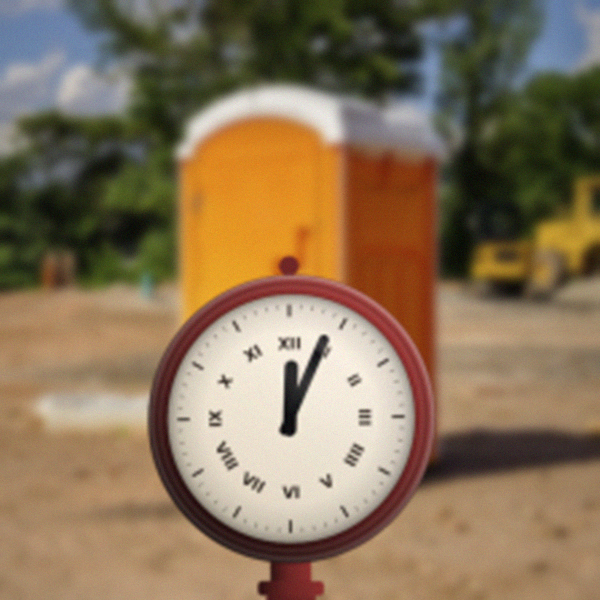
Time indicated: 12:04
